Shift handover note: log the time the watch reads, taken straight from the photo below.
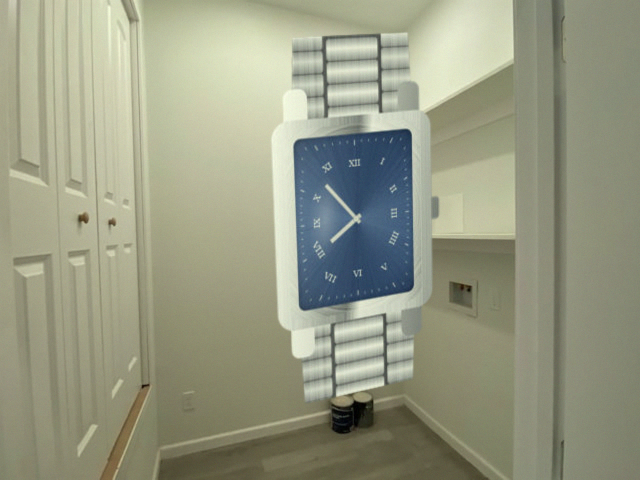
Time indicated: 7:53
